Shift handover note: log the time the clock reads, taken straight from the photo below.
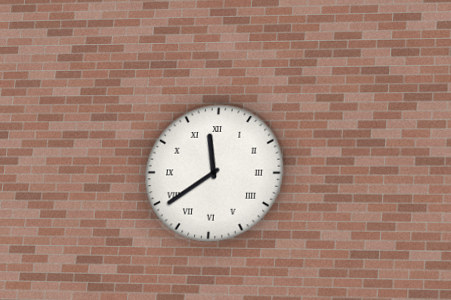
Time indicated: 11:39
